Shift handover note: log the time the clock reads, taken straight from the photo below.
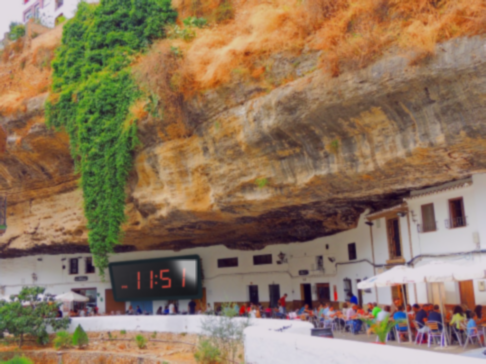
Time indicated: 11:51
